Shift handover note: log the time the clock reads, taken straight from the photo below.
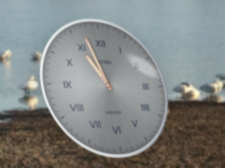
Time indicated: 10:57
